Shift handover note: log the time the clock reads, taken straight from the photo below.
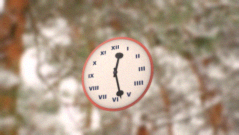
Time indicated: 12:28
